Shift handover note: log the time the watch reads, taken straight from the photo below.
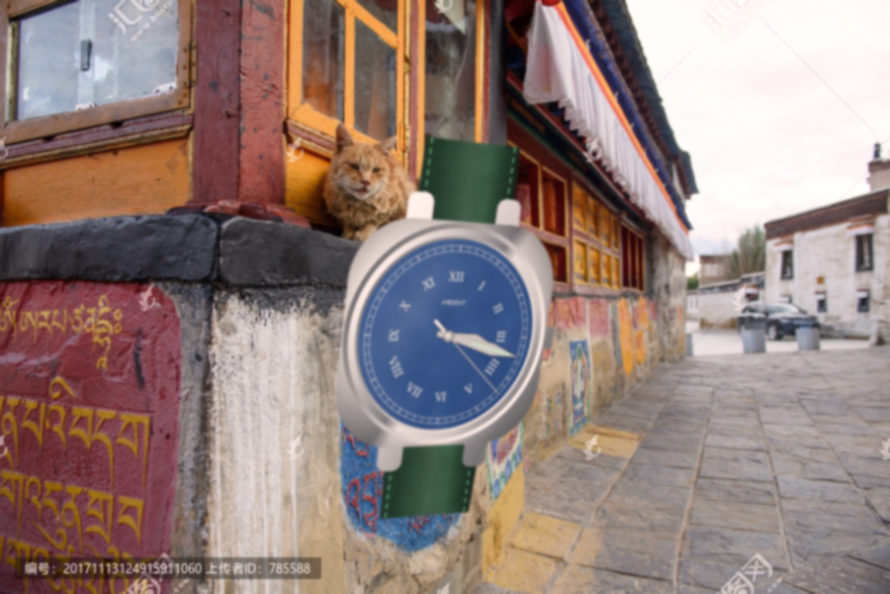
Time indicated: 3:17:22
